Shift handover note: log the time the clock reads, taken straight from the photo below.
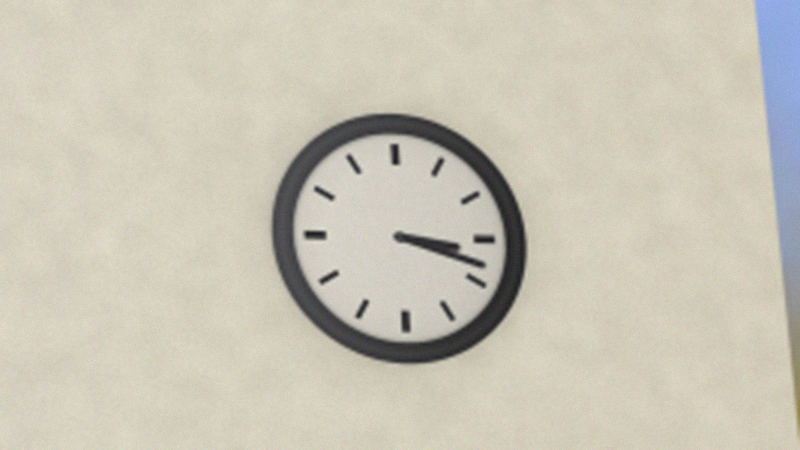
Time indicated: 3:18
